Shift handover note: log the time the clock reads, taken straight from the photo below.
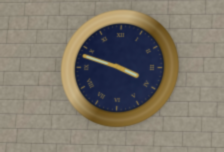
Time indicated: 3:48
